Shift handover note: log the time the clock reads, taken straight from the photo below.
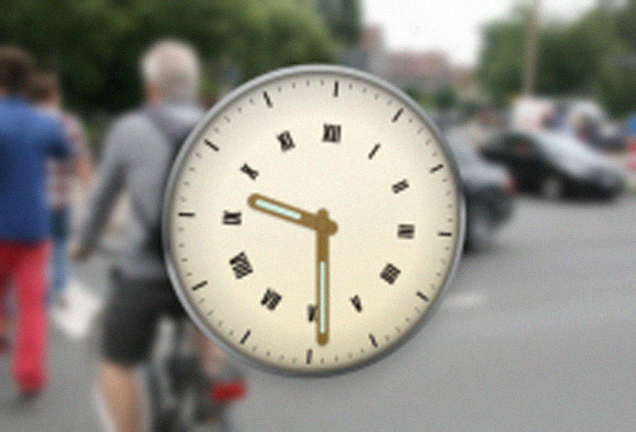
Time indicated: 9:29
